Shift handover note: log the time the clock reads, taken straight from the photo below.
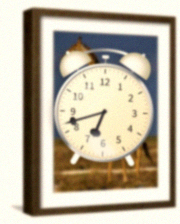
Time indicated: 6:42
